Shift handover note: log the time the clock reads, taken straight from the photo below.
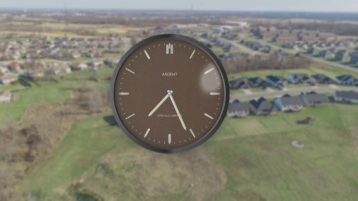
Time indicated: 7:26
